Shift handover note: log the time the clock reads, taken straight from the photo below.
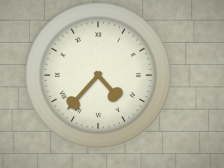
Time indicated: 4:37
